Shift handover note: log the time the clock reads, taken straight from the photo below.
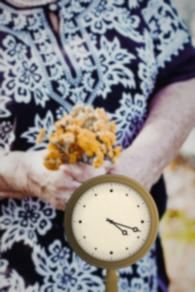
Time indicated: 4:18
